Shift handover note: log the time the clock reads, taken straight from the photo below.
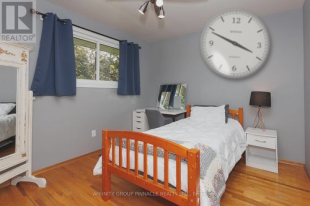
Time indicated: 3:49
